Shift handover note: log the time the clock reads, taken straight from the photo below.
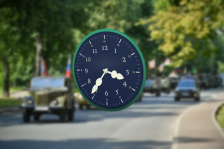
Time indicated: 3:36
